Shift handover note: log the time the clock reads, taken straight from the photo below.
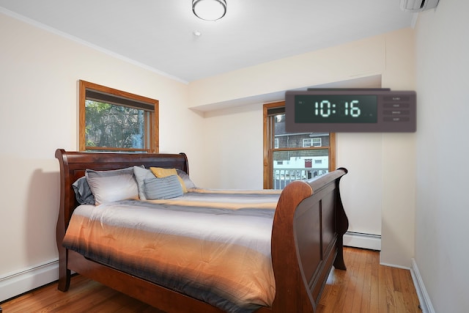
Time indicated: 10:16
